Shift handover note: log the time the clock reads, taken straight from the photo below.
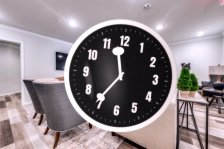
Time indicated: 11:36
